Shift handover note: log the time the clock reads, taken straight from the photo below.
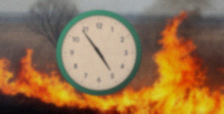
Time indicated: 4:54
